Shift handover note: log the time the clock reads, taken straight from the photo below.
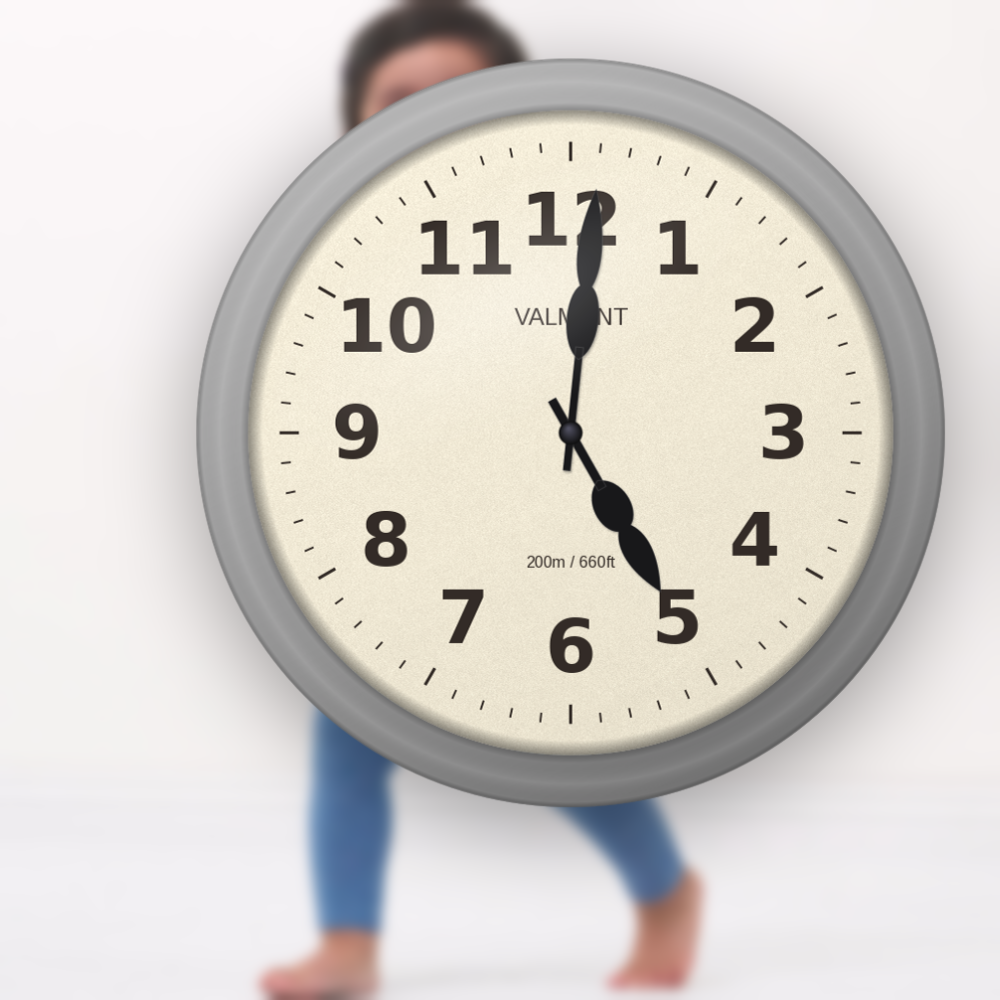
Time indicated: 5:01
